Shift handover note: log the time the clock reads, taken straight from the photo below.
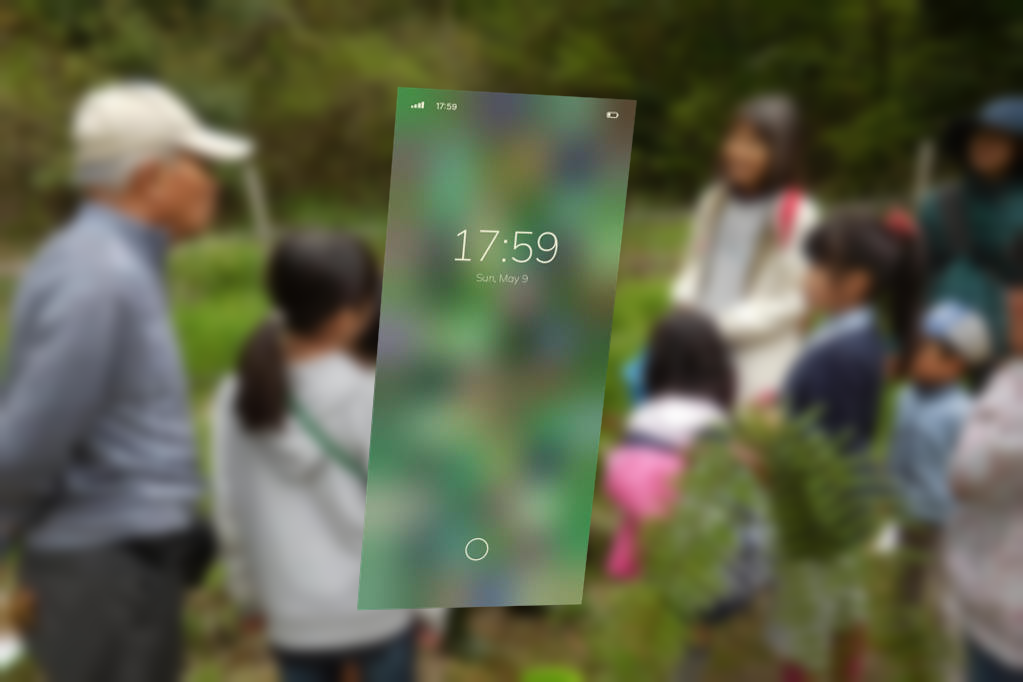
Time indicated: 17:59
